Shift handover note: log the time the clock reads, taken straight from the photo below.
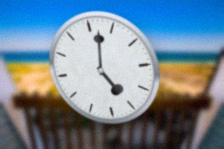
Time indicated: 5:02
